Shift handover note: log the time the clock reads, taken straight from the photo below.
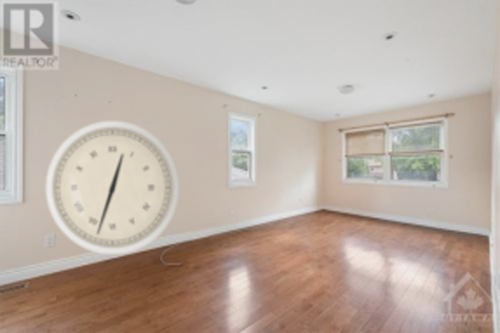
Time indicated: 12:33
